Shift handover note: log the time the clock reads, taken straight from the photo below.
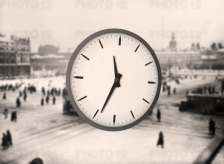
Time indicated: 11:34
